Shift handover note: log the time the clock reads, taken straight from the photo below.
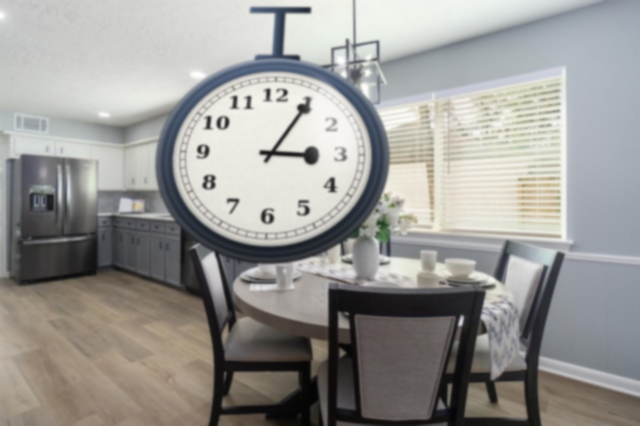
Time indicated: 3:05
